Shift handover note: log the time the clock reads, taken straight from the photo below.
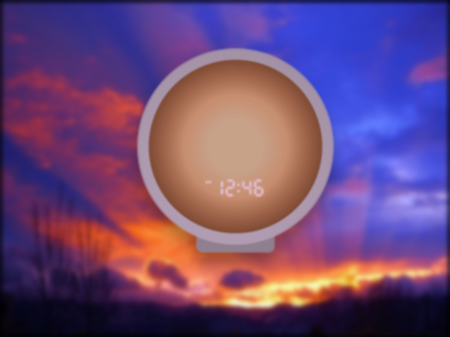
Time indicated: 12:46
